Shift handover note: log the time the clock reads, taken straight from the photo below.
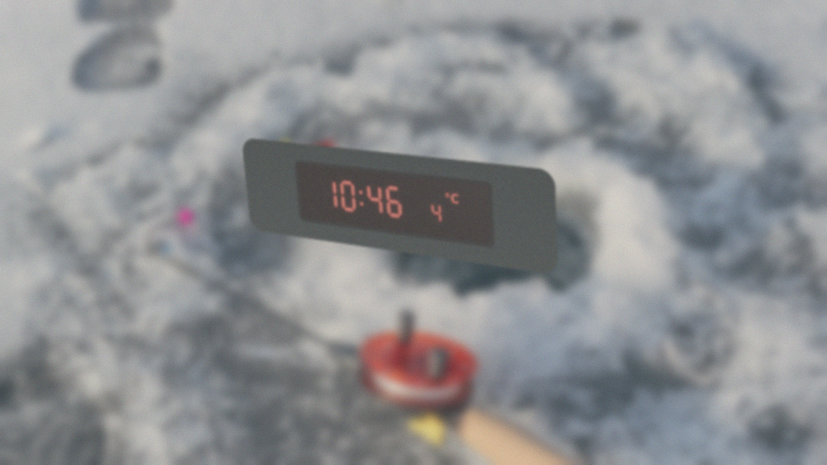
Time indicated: 10:46
